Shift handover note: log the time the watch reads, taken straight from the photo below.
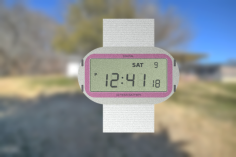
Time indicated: 12:41:18
